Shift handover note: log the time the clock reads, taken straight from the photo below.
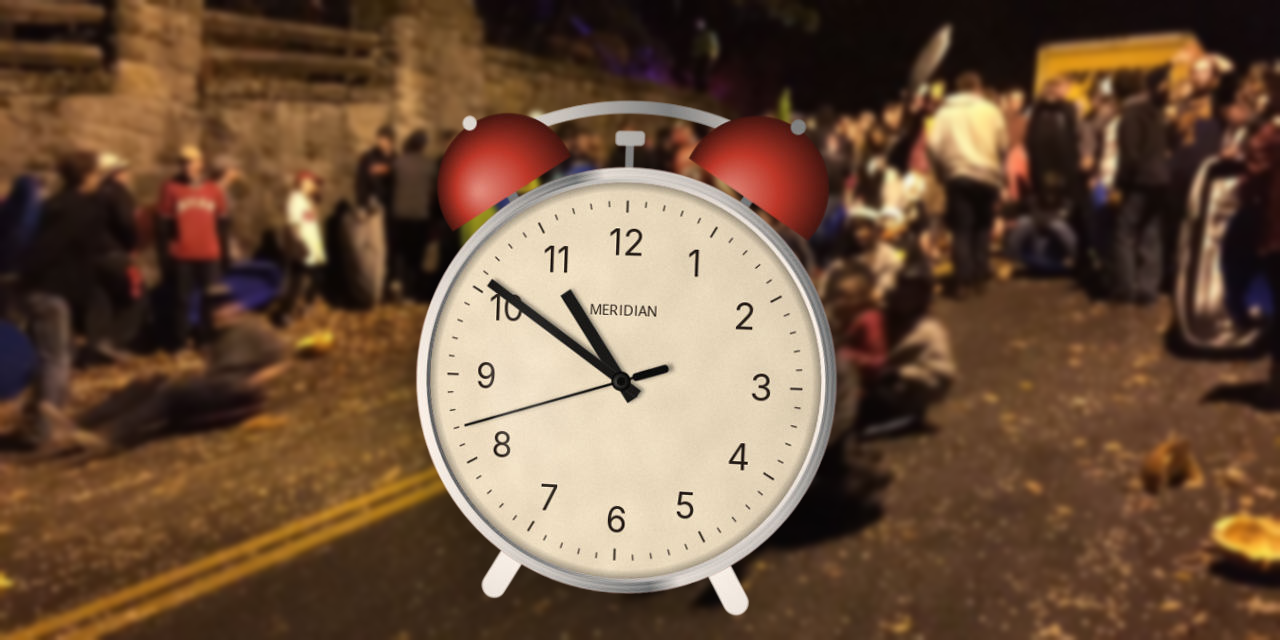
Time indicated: 10:50:42
